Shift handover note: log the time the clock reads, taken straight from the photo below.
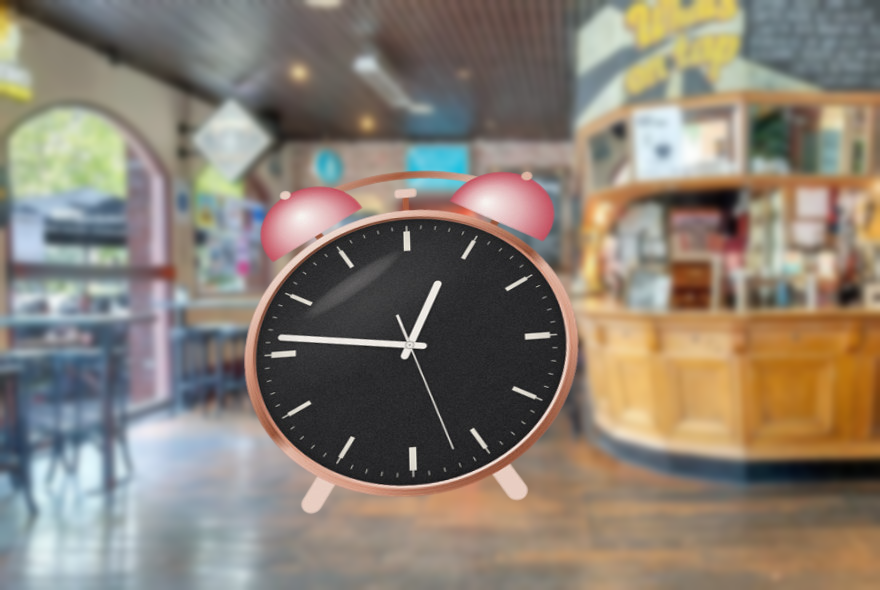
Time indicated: 12:46:27
